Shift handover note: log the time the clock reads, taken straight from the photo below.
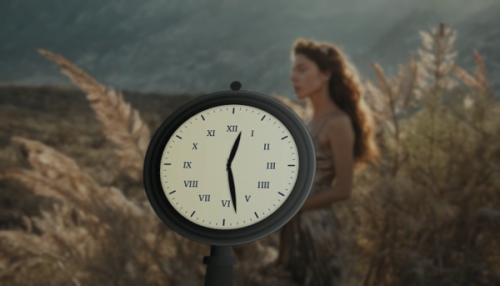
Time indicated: 12:28
